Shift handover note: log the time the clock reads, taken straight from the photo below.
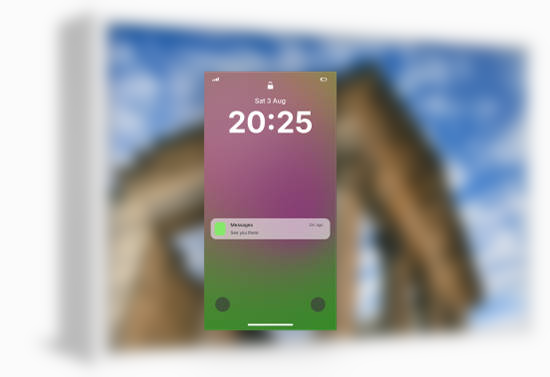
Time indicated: 20:25
